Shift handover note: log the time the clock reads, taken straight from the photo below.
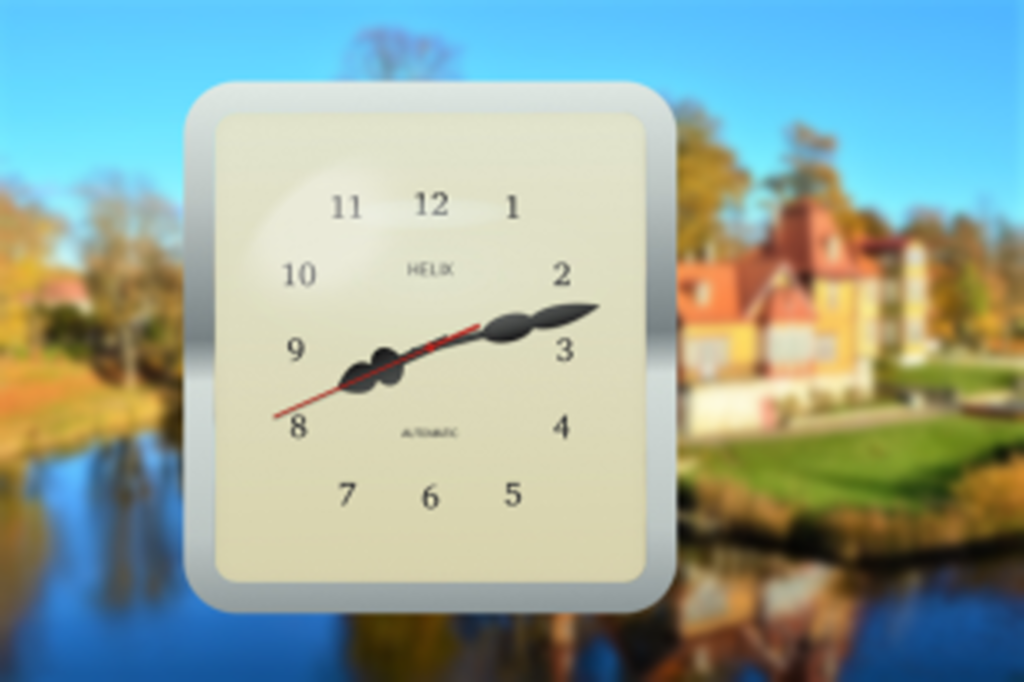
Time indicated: 8:12:41
